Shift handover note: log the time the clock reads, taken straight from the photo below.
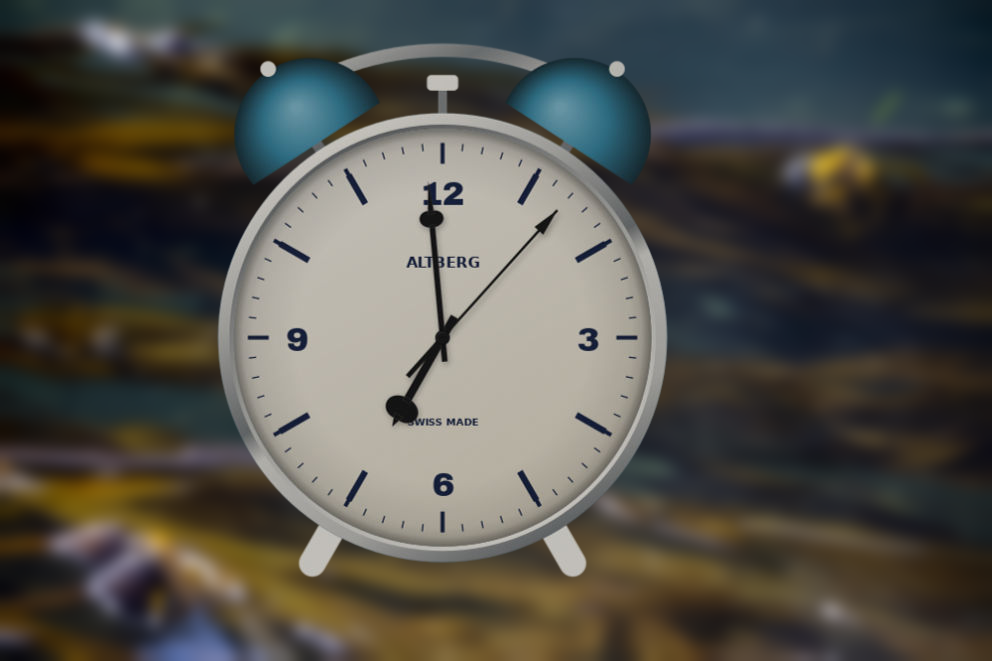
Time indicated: 6:59:07
